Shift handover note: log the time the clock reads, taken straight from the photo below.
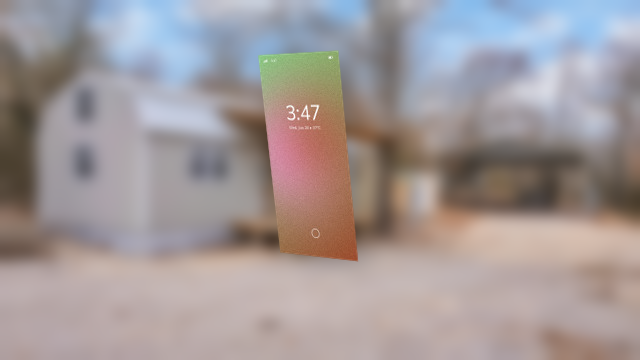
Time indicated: 3:47
